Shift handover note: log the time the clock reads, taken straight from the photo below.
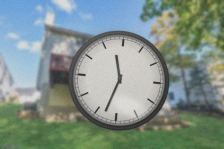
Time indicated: 11:33
